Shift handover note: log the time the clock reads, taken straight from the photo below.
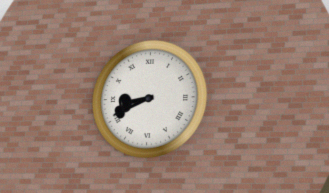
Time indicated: 8:41
